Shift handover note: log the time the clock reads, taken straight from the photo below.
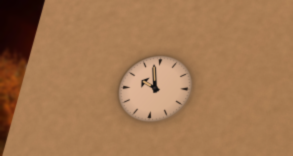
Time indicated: 9:58
